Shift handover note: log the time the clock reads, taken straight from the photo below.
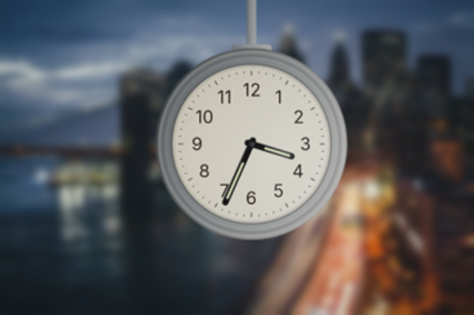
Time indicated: 3:34
